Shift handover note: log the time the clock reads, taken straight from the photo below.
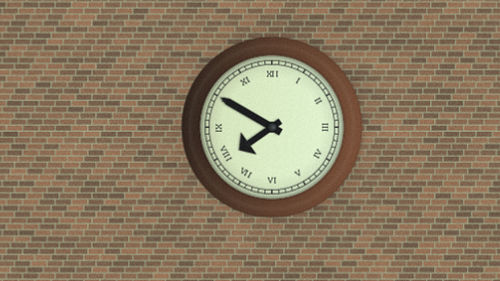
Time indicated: 7:50
